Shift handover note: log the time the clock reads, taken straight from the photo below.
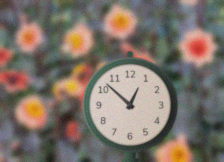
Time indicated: 12:52
